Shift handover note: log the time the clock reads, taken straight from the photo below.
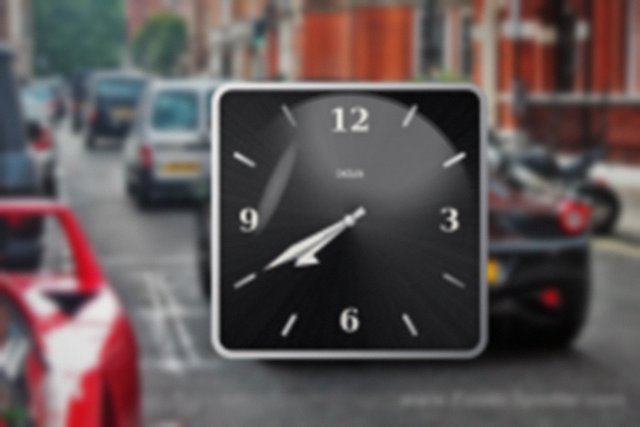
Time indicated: 7:40
